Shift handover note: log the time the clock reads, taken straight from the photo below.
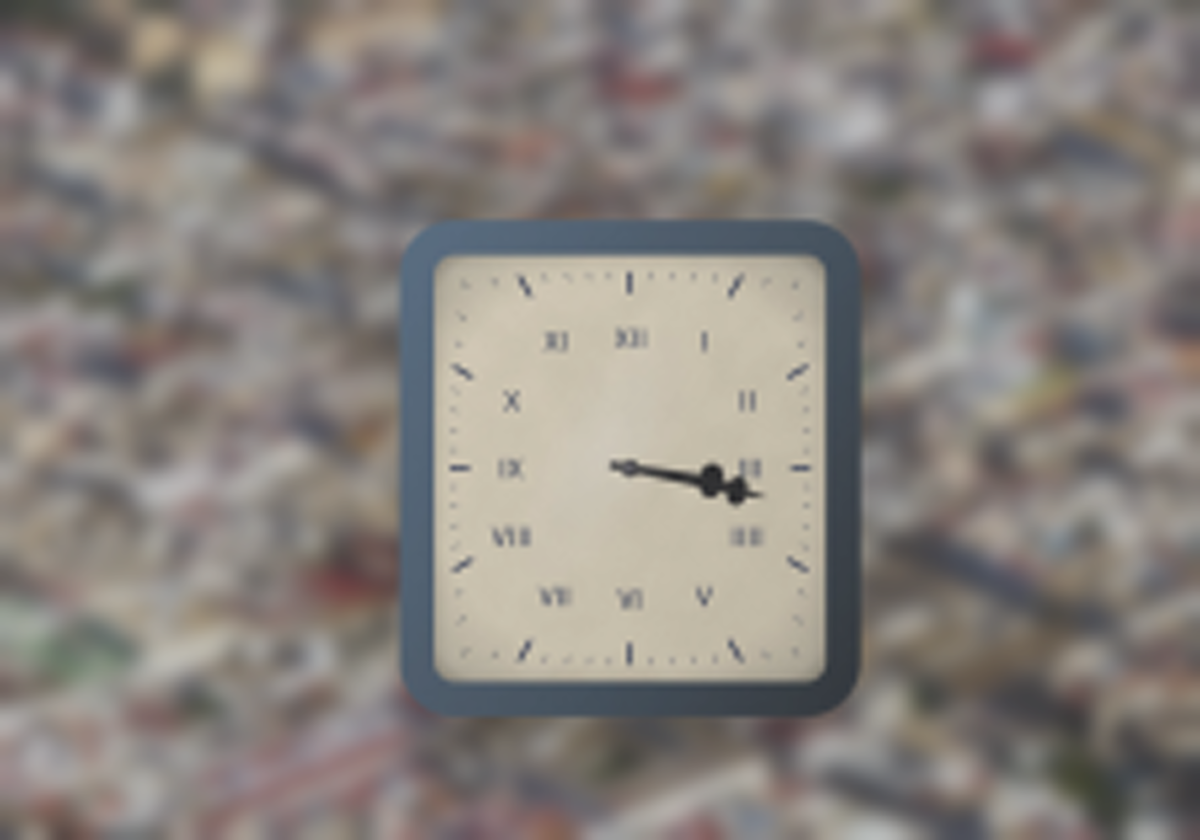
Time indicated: 3:17
